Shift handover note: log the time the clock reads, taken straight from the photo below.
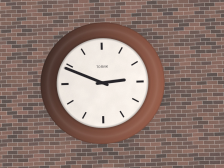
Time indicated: 2:49
